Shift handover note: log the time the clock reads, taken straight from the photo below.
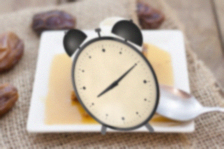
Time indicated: 8:10
